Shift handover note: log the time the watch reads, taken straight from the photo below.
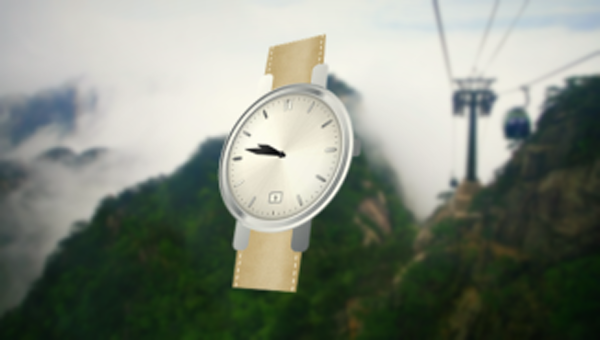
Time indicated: 9:47
